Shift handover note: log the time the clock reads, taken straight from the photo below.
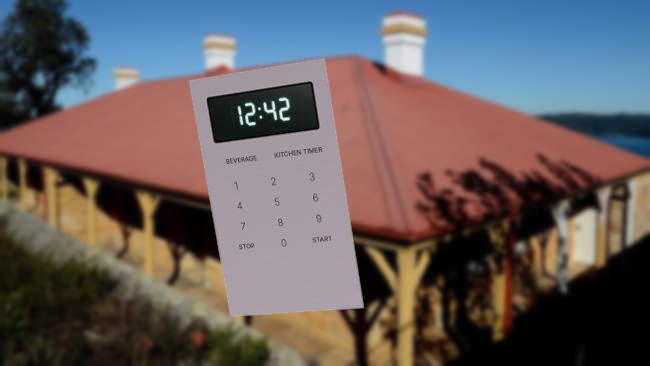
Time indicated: 12:42
